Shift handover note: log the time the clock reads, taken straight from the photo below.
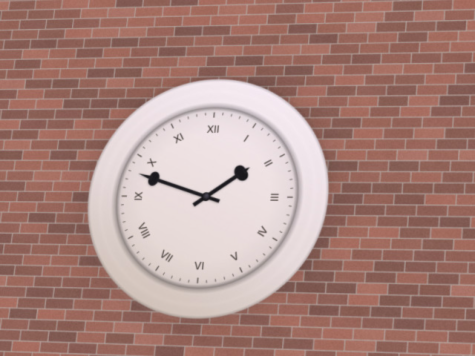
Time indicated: 1:48
